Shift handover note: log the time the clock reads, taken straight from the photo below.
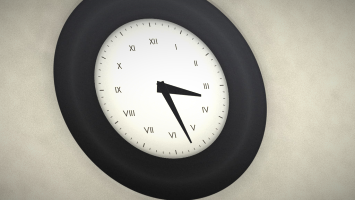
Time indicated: 3:27
